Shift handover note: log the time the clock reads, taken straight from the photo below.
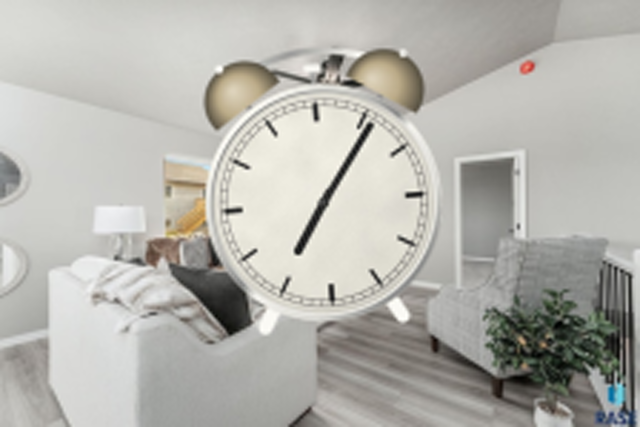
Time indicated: 7:06
